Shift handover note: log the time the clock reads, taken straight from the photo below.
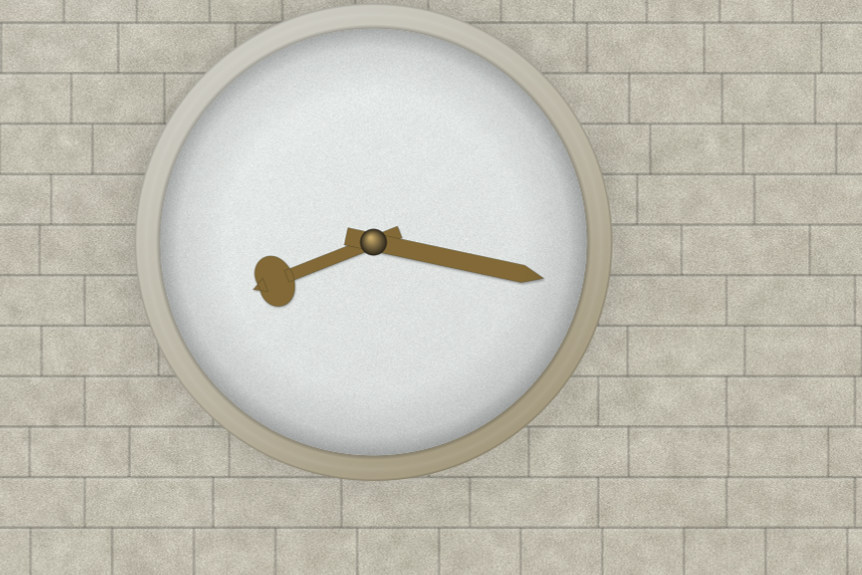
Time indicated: 8:17
